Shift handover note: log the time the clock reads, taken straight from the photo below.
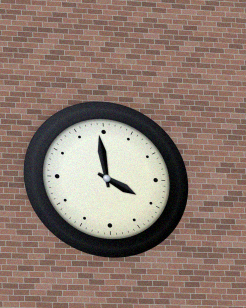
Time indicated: 3:59
